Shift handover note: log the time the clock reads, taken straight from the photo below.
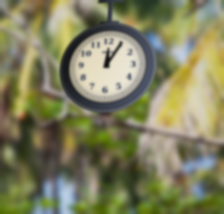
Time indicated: 12:05
